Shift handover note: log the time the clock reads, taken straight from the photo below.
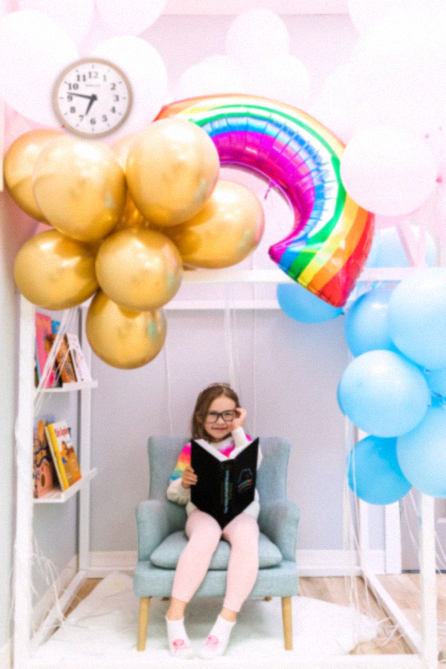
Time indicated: 6:47
